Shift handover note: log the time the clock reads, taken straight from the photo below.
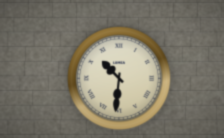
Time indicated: 10:31
